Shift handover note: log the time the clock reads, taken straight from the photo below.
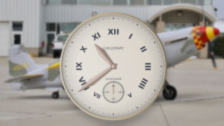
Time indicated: 10:39
